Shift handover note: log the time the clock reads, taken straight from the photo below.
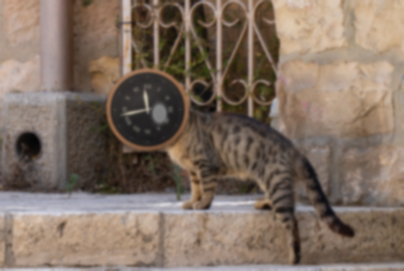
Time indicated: 11:43
